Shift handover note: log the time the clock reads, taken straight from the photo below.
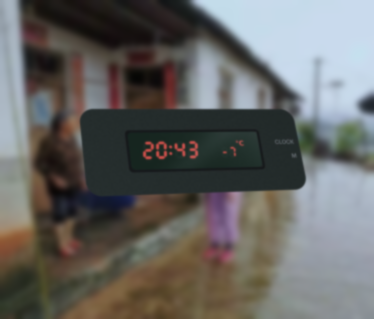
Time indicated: 20:43
